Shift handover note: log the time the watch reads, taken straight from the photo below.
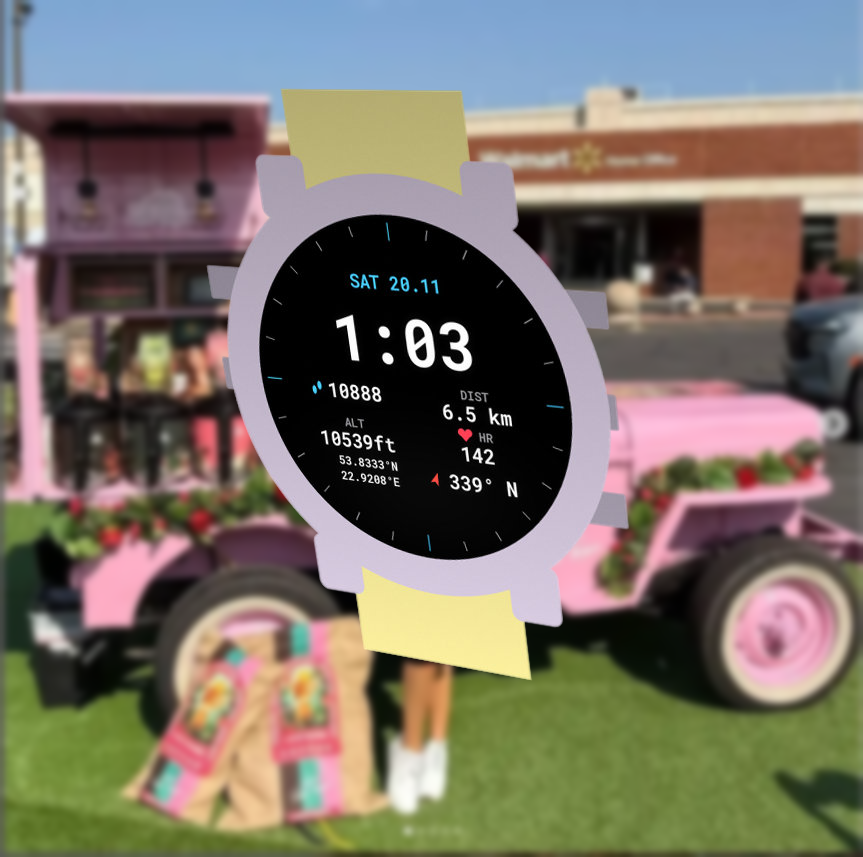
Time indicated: 1:03
